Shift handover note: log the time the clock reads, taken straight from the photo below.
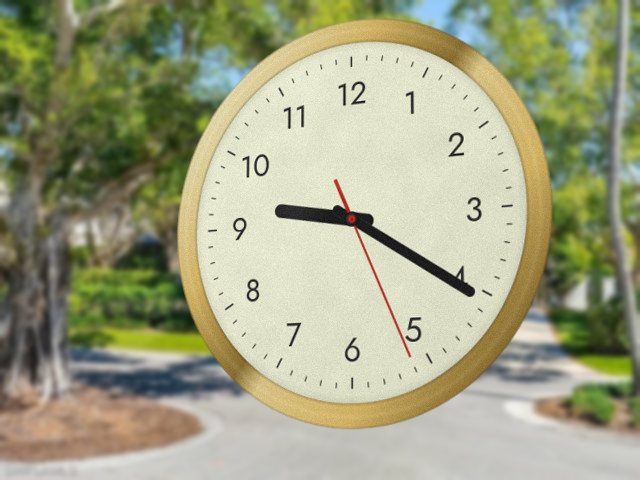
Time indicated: 9:20:26
